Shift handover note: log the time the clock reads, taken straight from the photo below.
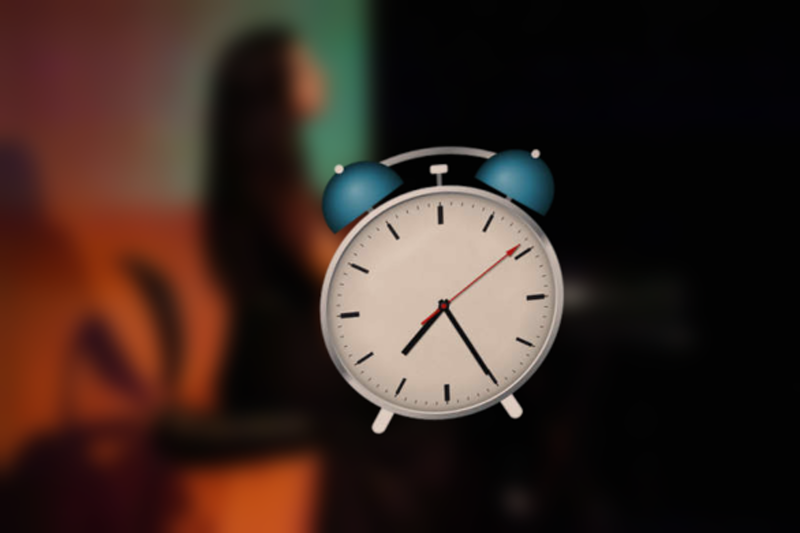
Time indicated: 7:25:09
